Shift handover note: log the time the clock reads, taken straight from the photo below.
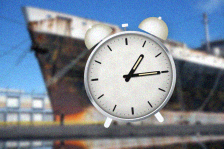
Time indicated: 1:15
